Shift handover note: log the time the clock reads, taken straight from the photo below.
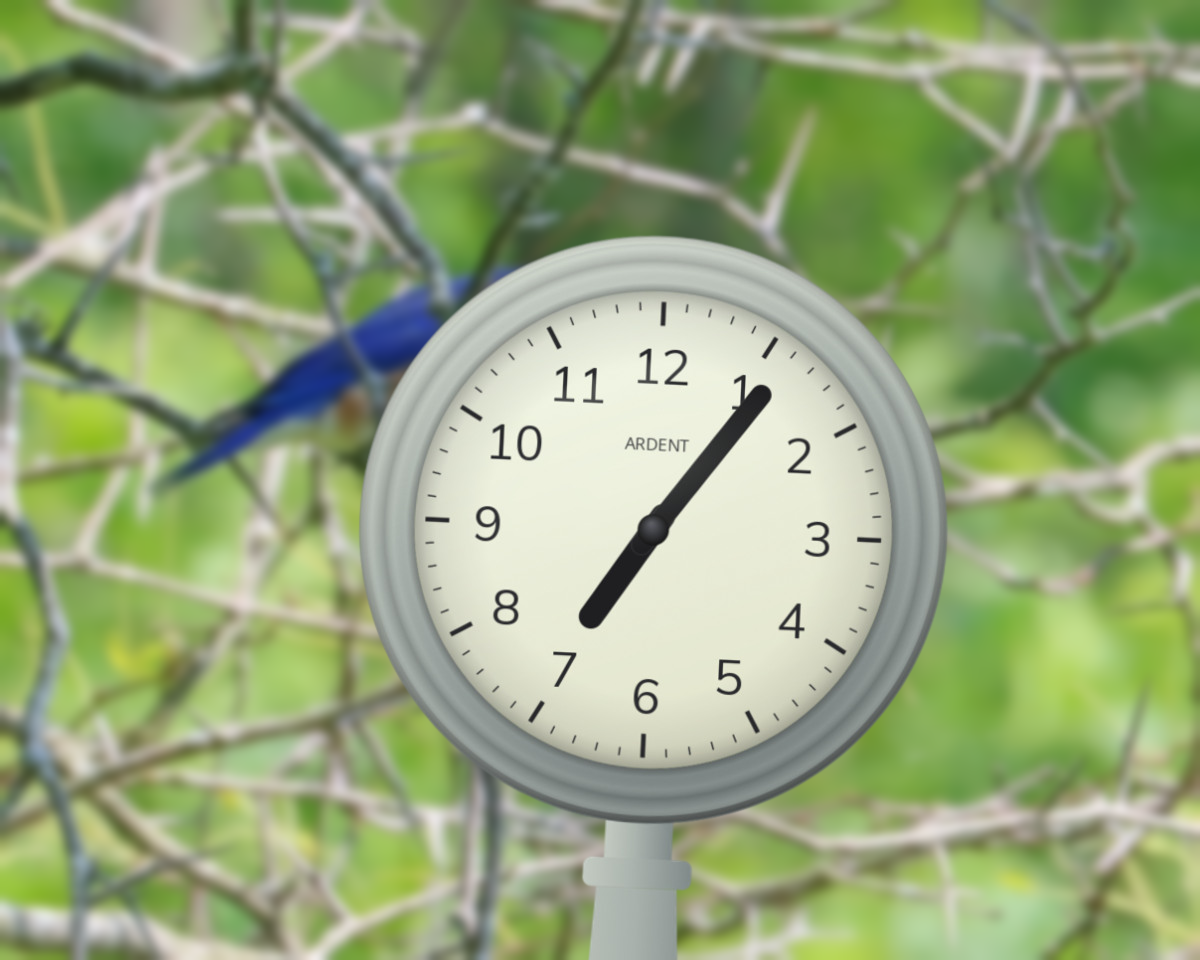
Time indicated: 7:06
